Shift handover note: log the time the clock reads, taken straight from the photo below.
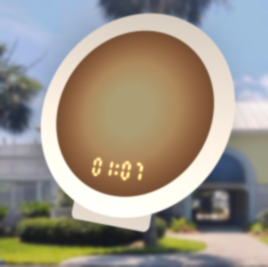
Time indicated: 1:07
